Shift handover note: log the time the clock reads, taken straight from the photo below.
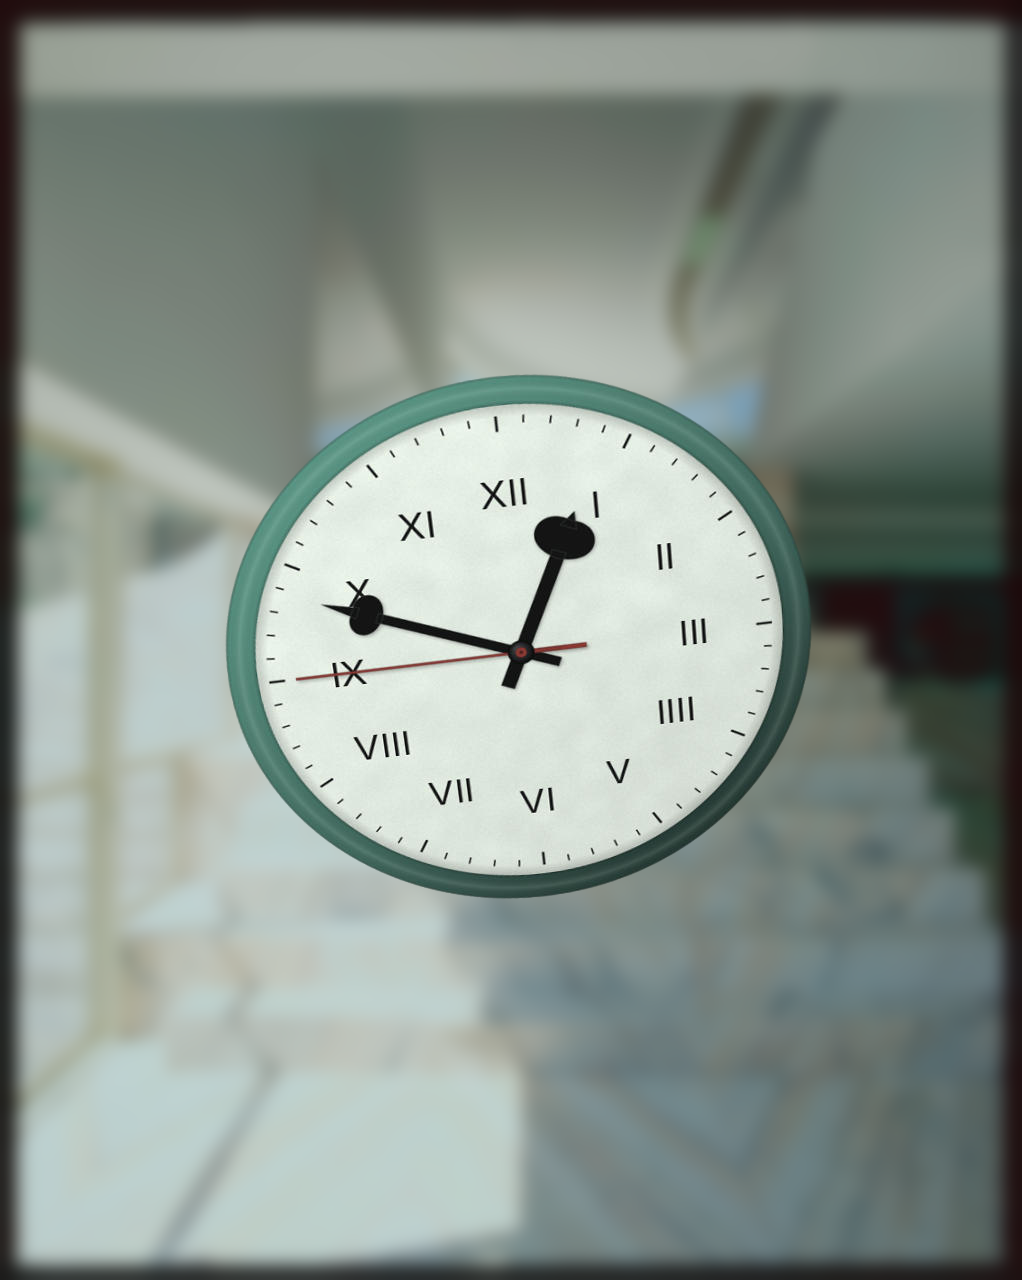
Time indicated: 12:48:45
